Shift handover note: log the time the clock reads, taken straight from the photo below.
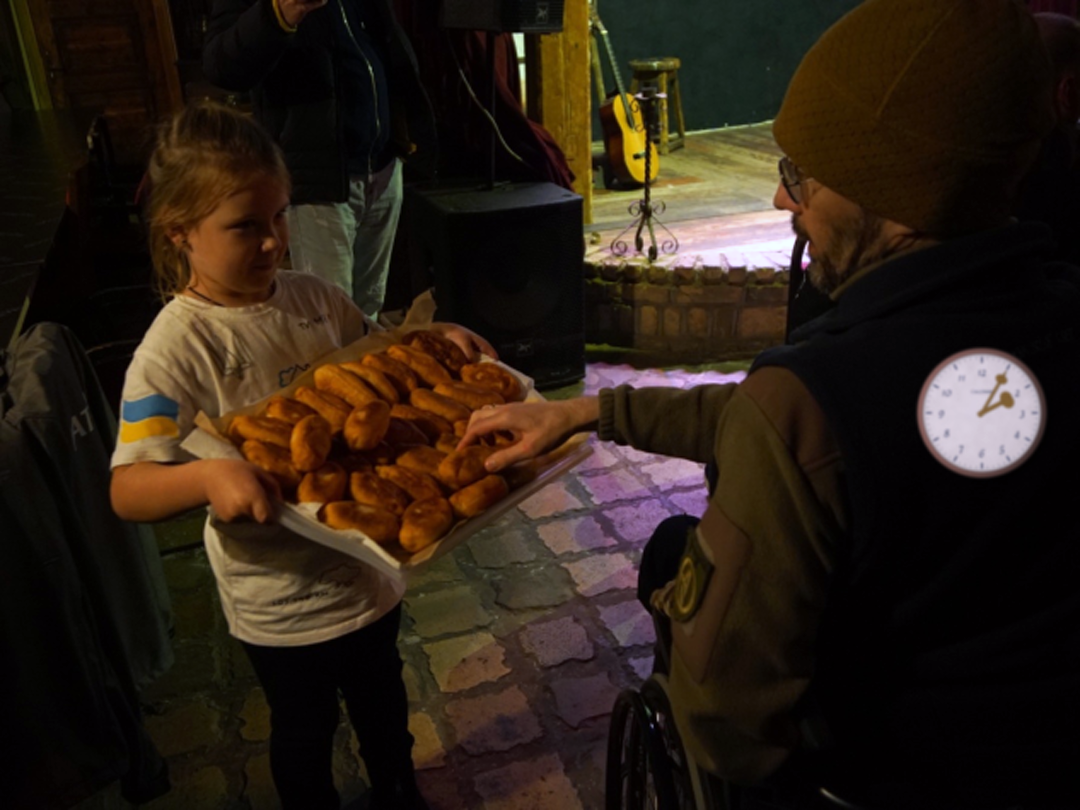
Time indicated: 2:05
